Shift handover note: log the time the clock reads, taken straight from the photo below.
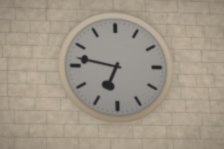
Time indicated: 6:47
